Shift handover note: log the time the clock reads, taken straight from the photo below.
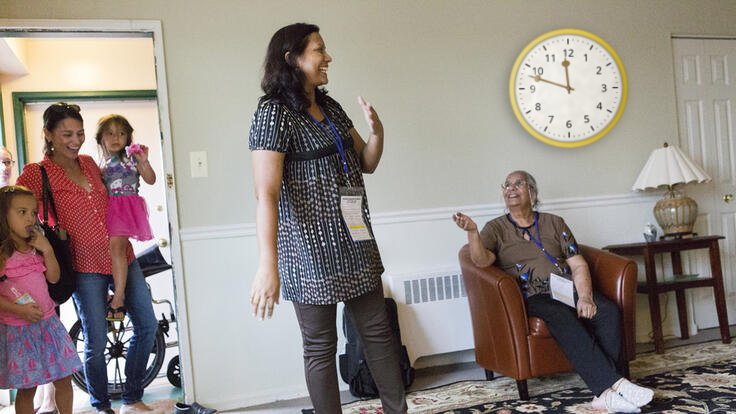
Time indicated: 11:48
